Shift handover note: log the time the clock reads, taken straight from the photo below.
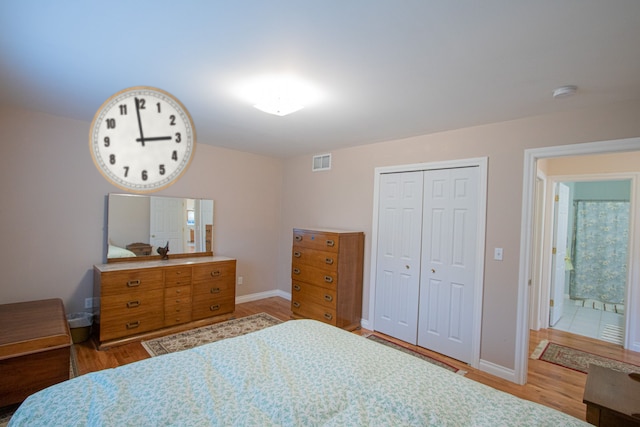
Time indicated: 2:59
